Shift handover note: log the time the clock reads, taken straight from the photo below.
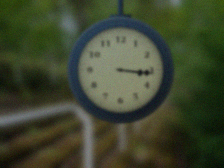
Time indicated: 3:16
